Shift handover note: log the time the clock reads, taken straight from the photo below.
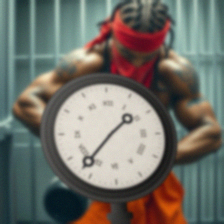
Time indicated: 1:37
